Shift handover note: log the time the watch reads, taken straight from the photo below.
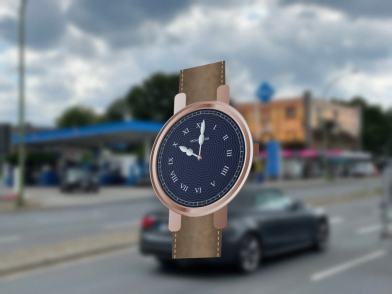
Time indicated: 10:01
